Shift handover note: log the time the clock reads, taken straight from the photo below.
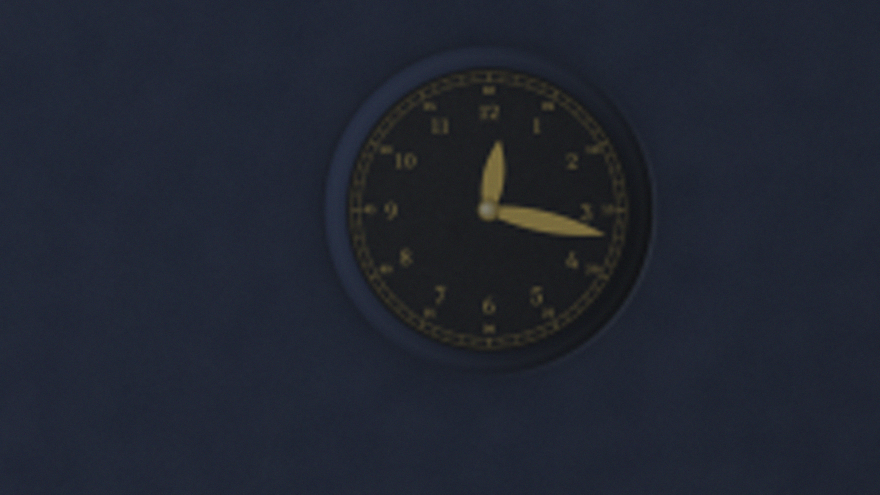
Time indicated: 12:17
